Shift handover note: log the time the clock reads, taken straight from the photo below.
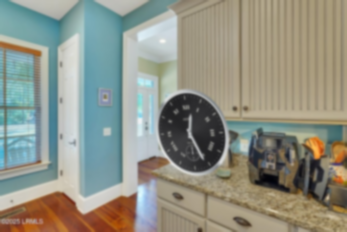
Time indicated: 12:26
